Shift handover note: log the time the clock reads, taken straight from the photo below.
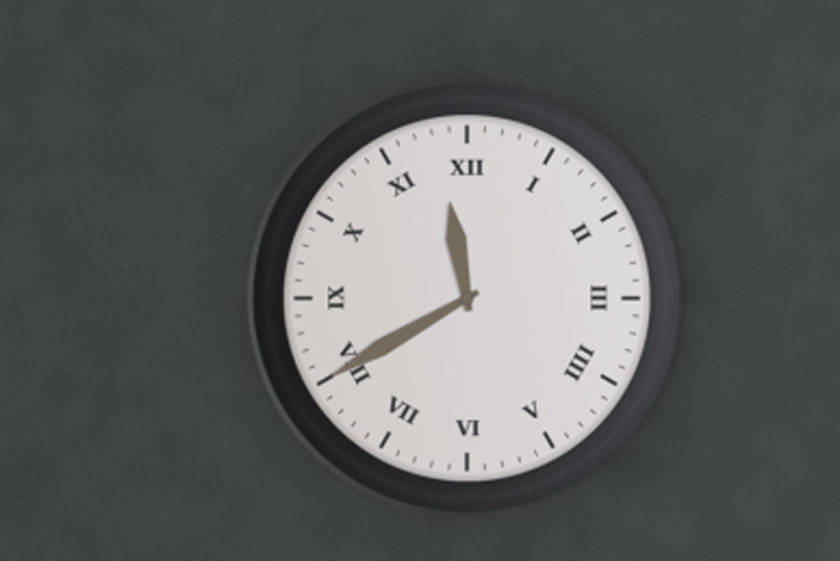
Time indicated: 11:40
